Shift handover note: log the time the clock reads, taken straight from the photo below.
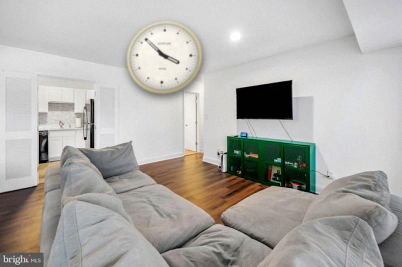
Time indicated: 3:52
